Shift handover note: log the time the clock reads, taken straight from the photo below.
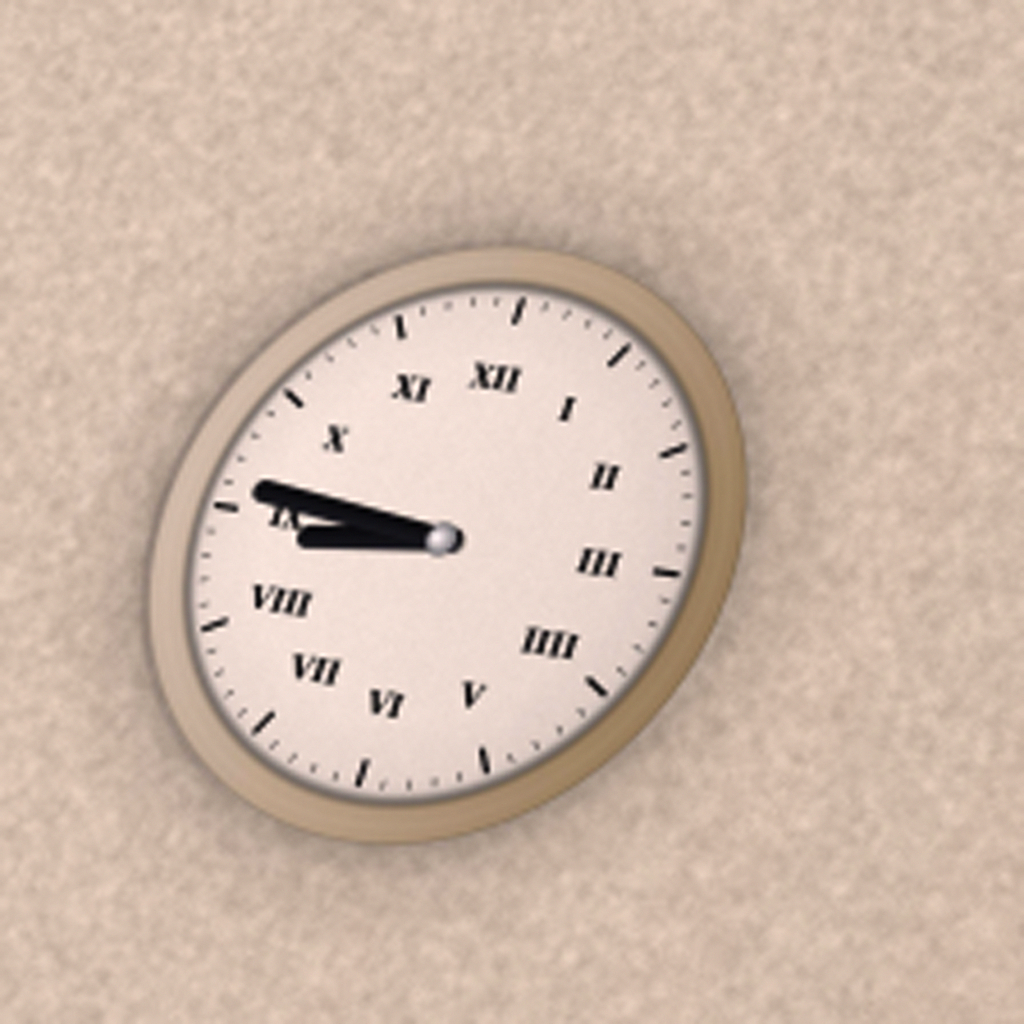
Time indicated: 8:46
